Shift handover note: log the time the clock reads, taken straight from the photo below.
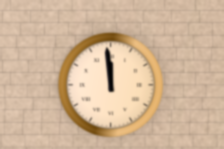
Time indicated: 11:59
